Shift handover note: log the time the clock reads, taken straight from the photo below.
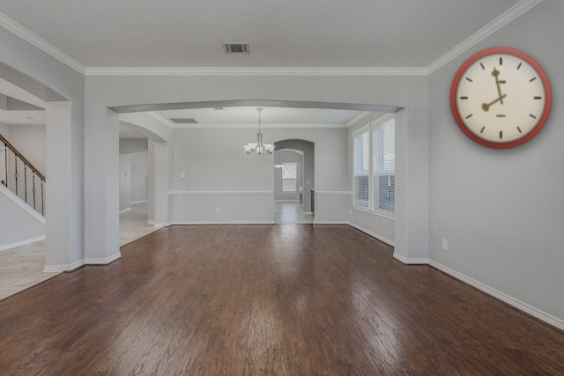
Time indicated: 7:58
